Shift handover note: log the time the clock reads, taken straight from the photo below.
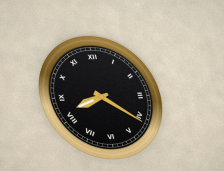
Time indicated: 8:21
